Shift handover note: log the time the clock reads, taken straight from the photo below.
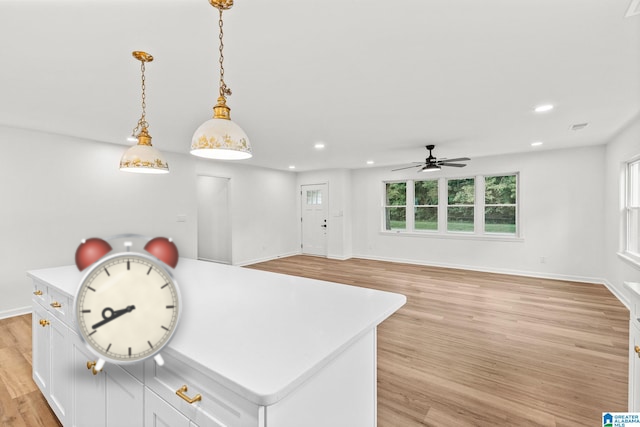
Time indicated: 8:41
